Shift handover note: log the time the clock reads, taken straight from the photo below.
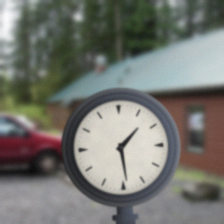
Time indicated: 1:29
